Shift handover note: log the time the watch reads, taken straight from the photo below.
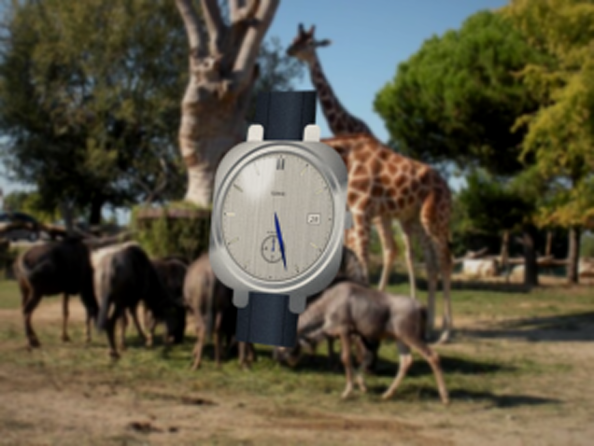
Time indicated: 5:27
